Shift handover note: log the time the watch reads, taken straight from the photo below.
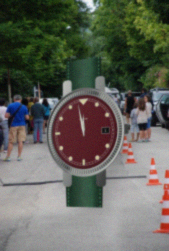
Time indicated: 11:58
